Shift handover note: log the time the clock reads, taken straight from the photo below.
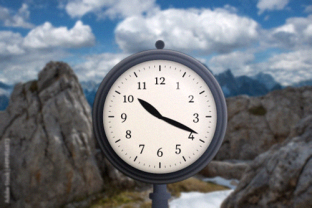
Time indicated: 10:19
